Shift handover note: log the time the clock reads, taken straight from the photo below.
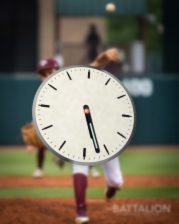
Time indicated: 5:27
